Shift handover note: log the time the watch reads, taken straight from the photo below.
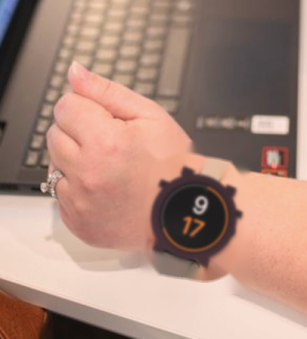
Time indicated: 9:17
